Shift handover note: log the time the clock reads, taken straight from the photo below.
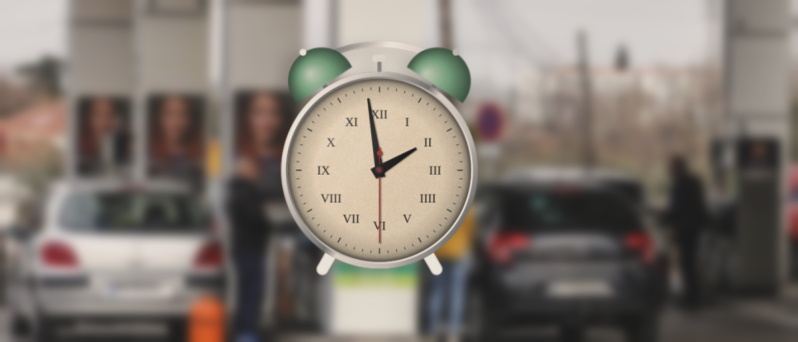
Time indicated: 1:58:30
